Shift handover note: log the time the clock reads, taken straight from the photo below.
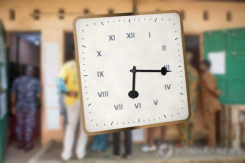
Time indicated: 6:16
